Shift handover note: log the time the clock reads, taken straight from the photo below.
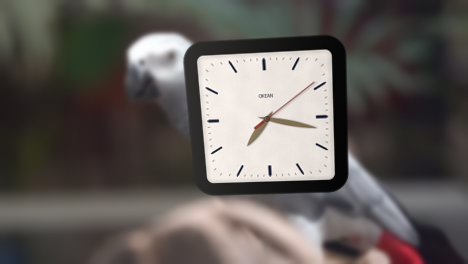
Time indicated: 7:17:09
